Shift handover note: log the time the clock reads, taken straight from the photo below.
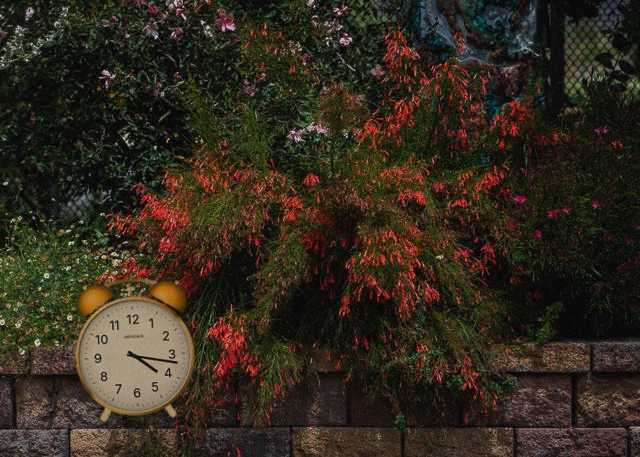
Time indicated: 4:17
